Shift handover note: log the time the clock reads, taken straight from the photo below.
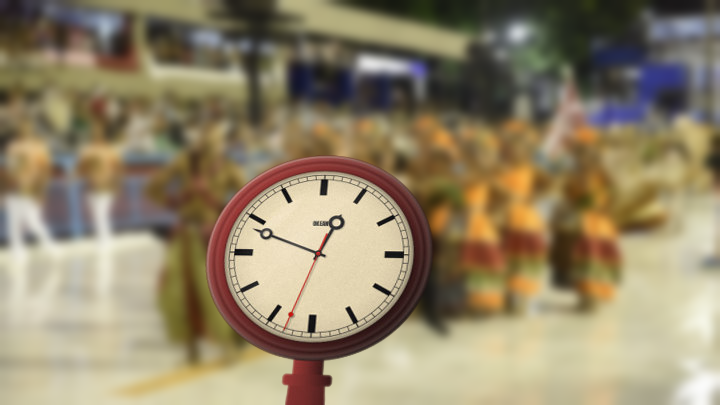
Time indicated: 12:48:33
